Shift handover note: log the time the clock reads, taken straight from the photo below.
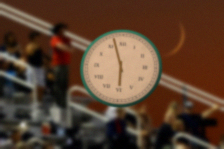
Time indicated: 5:57
